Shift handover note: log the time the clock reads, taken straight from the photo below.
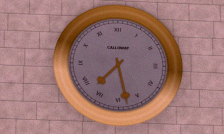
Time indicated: 7:28
